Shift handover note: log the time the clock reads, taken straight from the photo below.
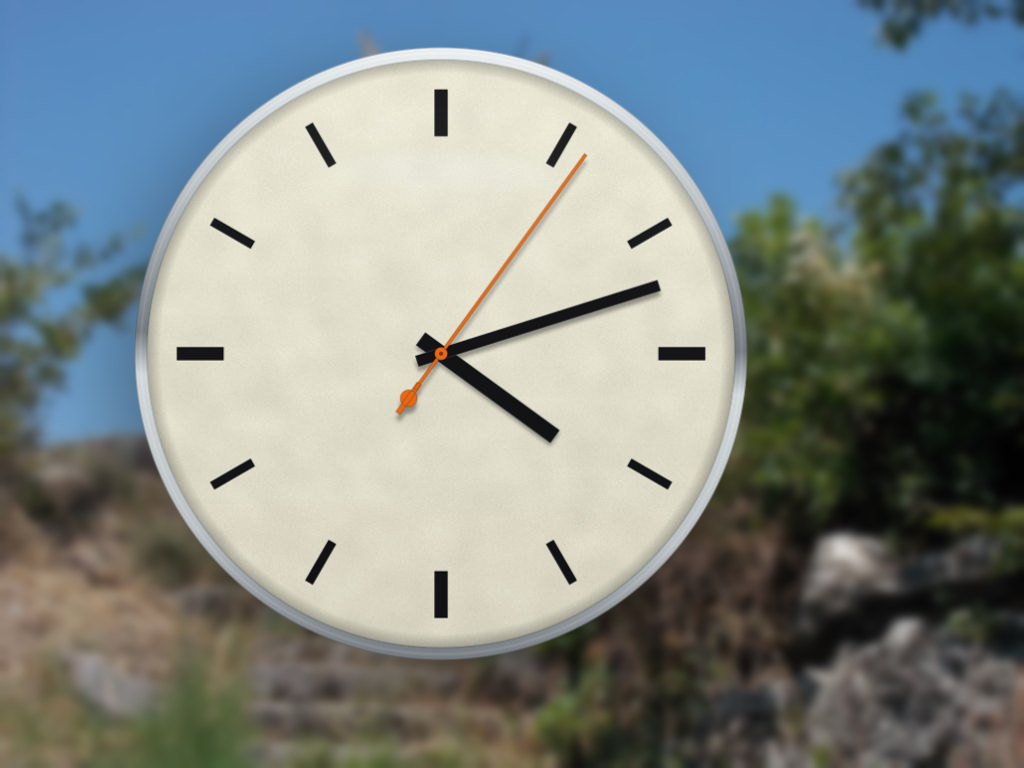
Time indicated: 4:12:06
